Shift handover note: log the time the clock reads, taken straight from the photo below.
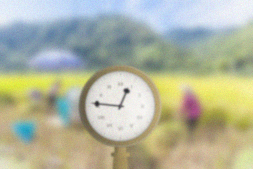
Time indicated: 12:46
